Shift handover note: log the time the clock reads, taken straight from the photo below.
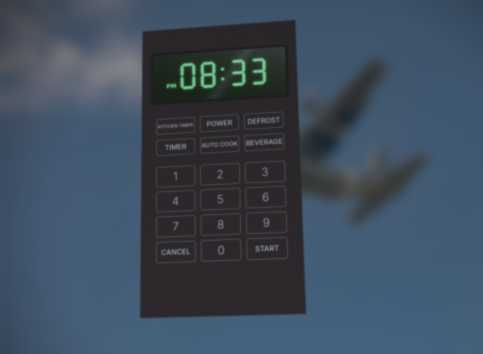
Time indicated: 8:33
